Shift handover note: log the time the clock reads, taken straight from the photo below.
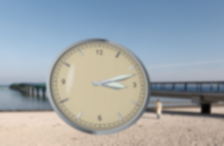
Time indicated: 3:12
